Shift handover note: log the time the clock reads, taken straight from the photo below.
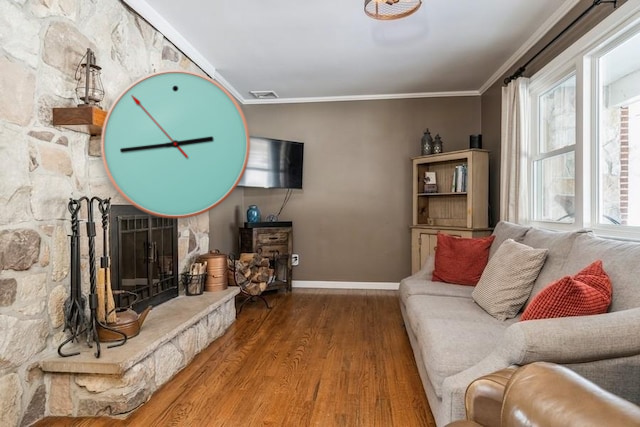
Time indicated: 2:43:53
